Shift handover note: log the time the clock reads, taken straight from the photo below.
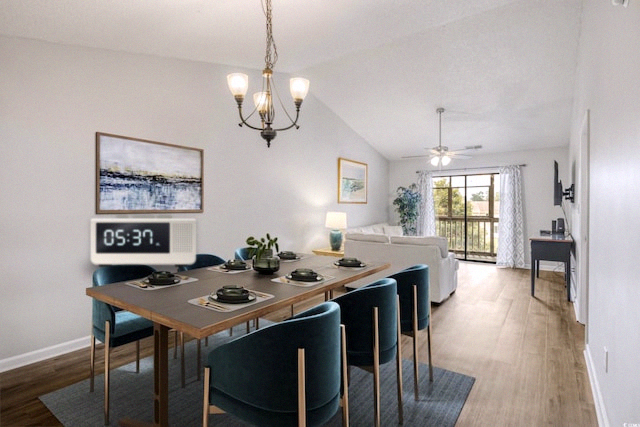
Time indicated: 5:37
